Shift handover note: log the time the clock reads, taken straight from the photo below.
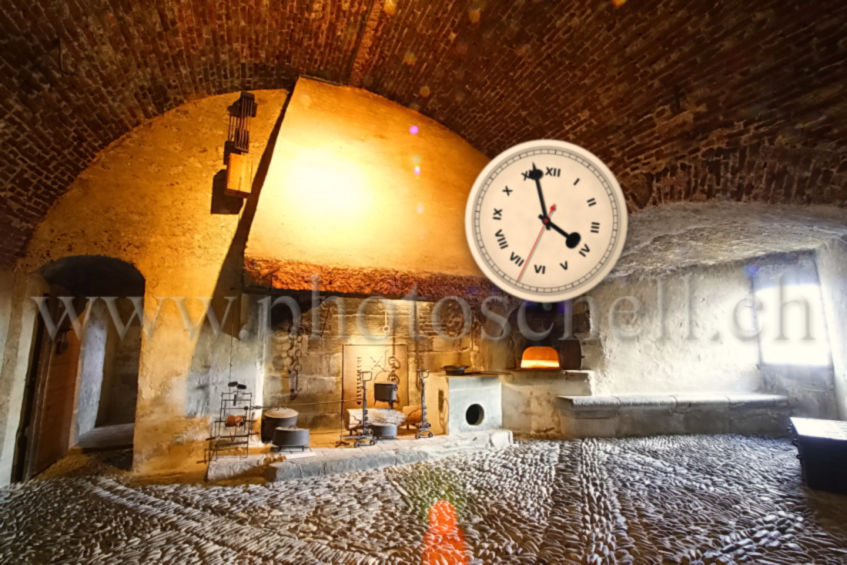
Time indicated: 3:56:33
